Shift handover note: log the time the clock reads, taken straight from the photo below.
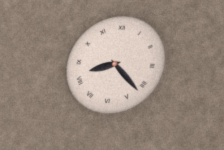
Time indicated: 8:22
